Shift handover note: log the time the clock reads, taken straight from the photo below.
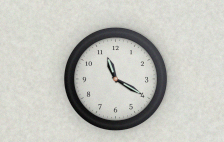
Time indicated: 11:20
